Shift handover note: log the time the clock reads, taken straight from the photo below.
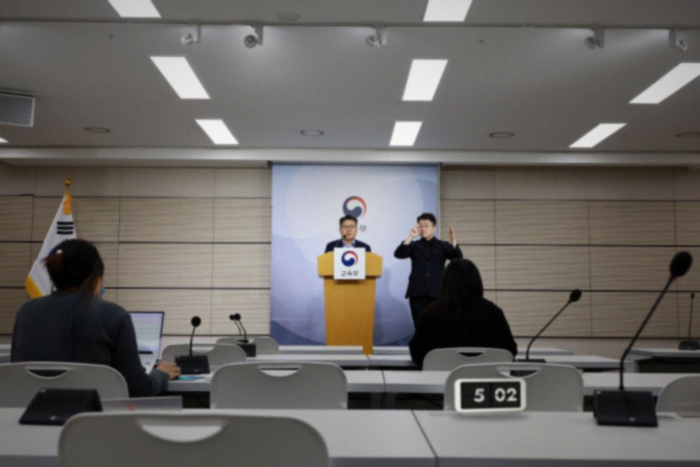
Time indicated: 5:02
